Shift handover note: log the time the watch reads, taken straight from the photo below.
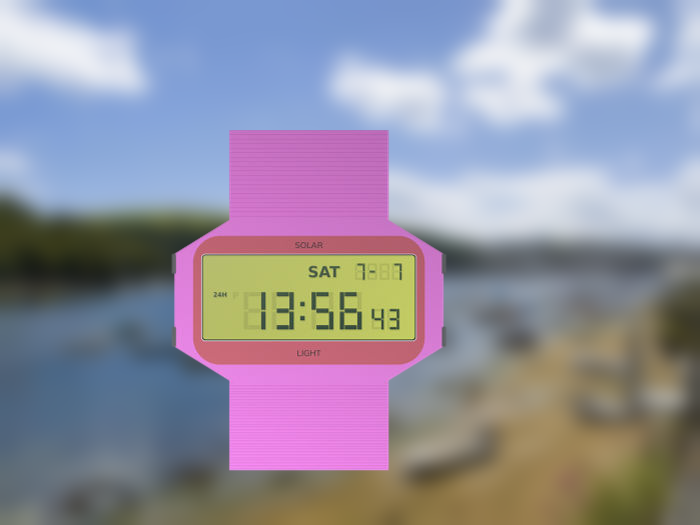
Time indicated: 13:56:43
